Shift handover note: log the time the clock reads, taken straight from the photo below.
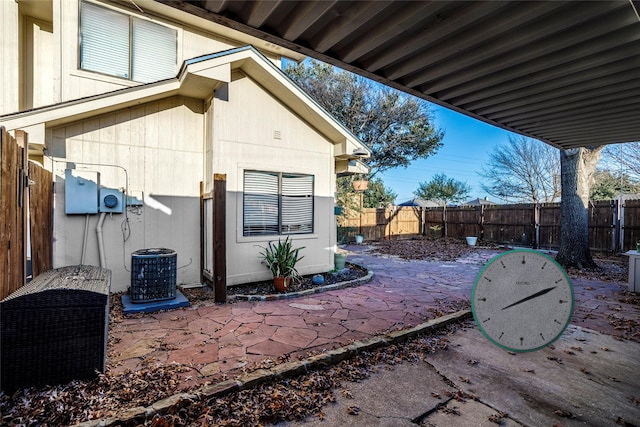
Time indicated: 8:11
